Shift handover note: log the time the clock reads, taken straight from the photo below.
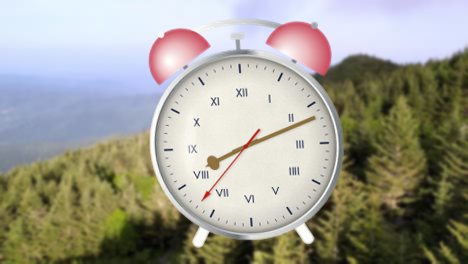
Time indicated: 8:11:37
